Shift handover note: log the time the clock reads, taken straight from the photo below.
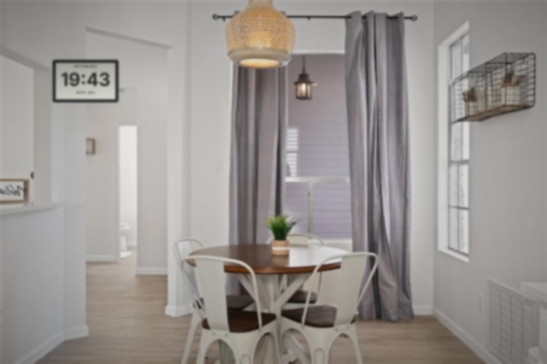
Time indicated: 19:43
